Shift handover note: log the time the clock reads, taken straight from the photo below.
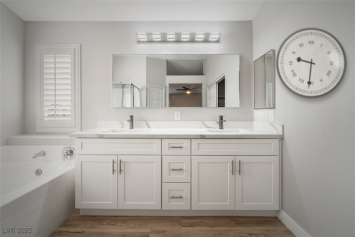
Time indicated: 9:31
